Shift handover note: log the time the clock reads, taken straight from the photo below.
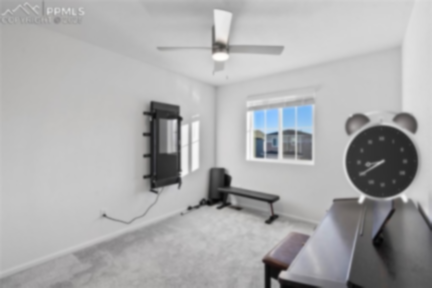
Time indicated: 8:40
